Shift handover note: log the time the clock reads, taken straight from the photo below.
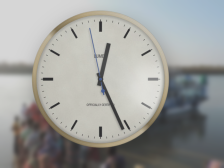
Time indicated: 12:25:58
